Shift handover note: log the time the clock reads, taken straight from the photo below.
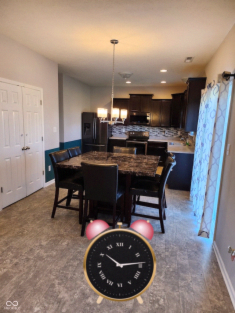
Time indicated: 10:14
